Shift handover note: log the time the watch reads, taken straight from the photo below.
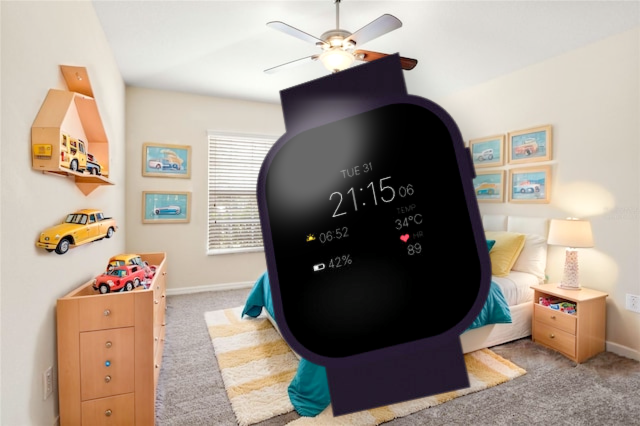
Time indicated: 21:15:06
